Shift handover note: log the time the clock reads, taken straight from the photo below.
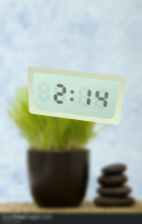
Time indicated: 2:14
